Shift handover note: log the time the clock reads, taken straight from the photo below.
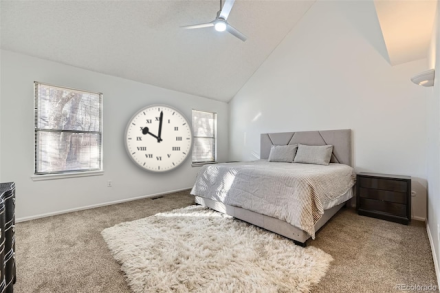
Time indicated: 10:01
